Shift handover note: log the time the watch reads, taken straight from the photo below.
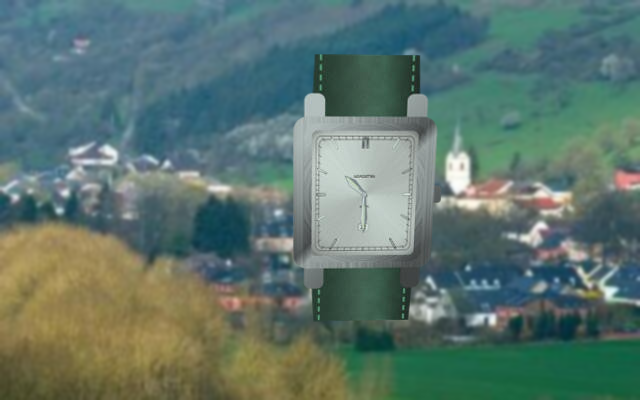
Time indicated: 10:30
